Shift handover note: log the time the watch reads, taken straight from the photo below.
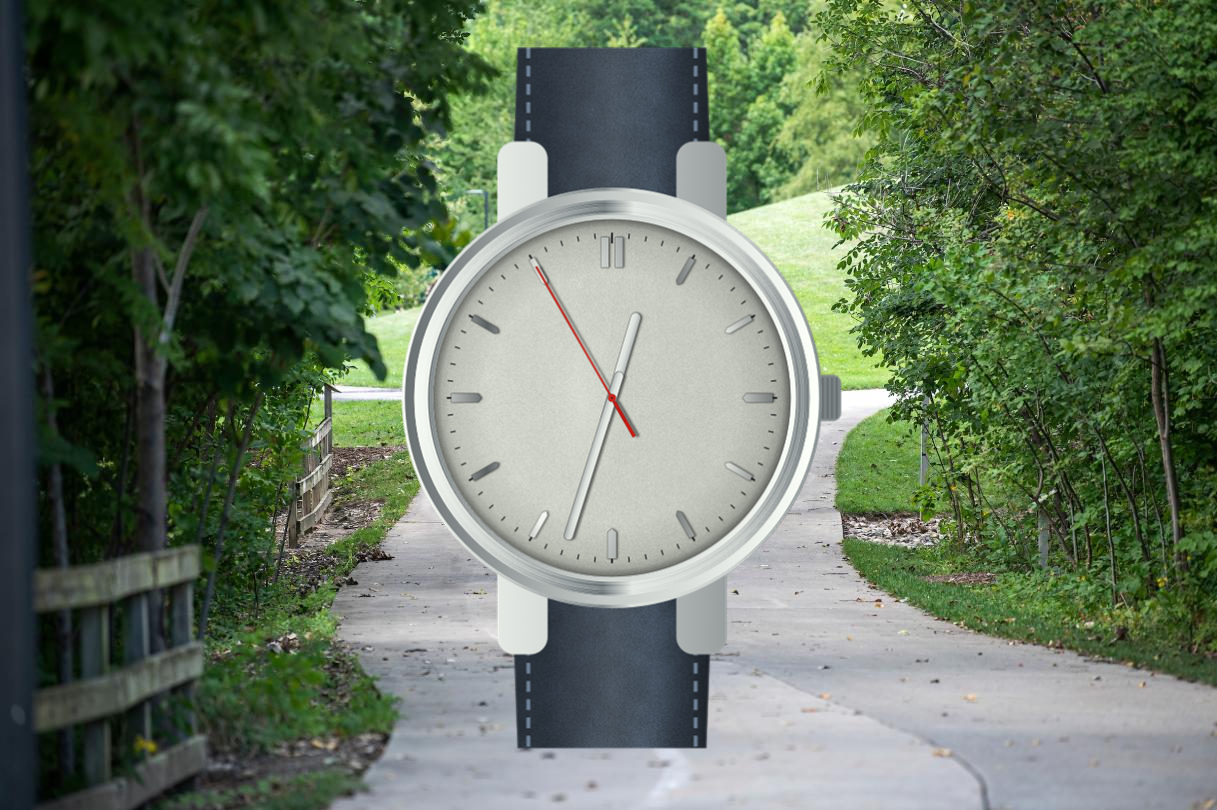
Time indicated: 12:32:55
